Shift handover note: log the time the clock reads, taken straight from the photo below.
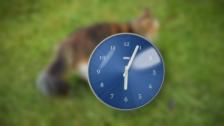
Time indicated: 6:04
